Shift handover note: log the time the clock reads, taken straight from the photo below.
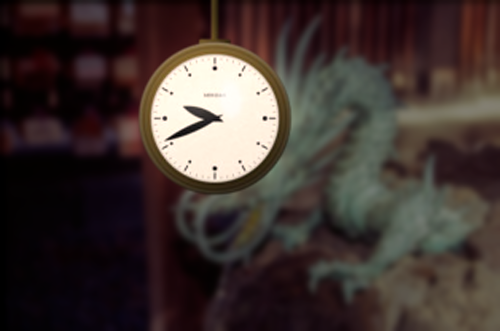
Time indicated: 9:41
